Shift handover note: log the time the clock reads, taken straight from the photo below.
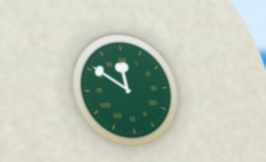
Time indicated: 11:51
